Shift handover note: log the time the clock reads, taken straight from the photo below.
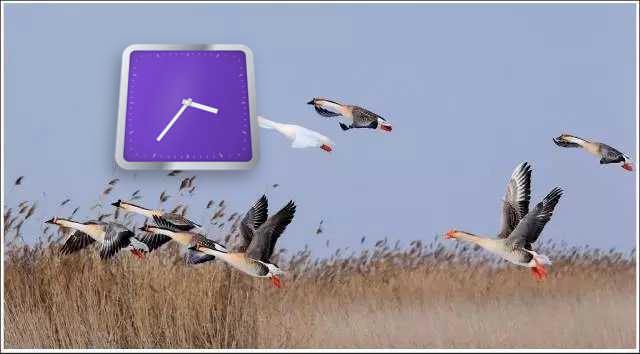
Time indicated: 3:36
